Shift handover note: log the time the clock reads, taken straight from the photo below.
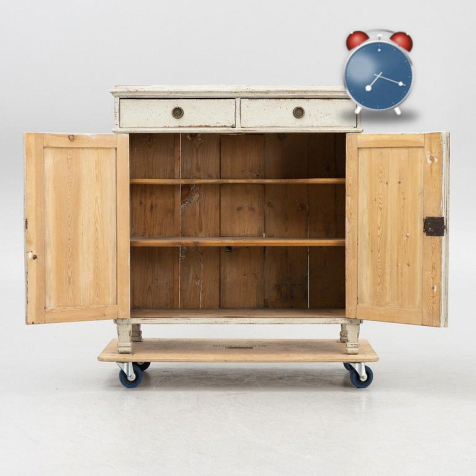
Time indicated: 7:18
